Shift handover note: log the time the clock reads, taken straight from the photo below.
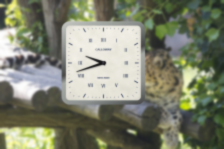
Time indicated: 9:42
